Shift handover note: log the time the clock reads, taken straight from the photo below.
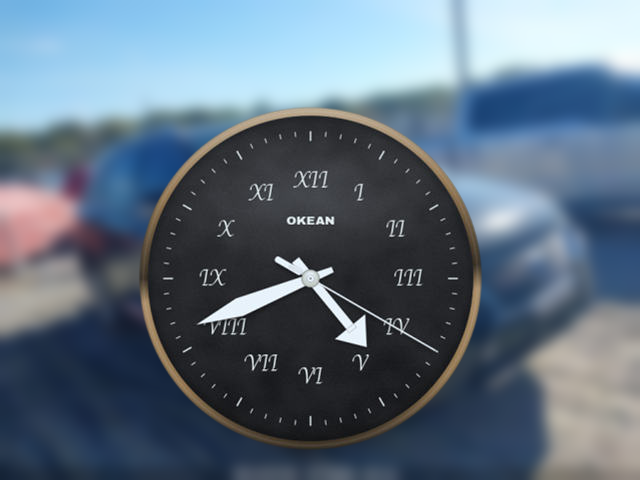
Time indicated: 4:41:20
